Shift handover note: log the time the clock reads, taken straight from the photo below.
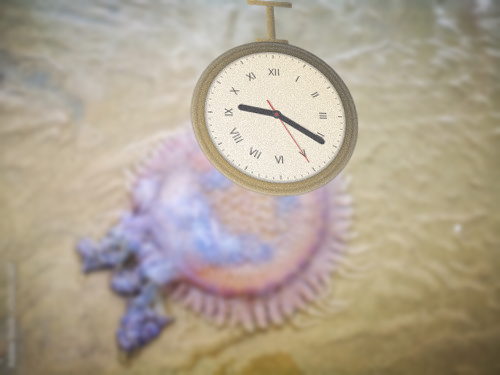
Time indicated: 9:20:25
